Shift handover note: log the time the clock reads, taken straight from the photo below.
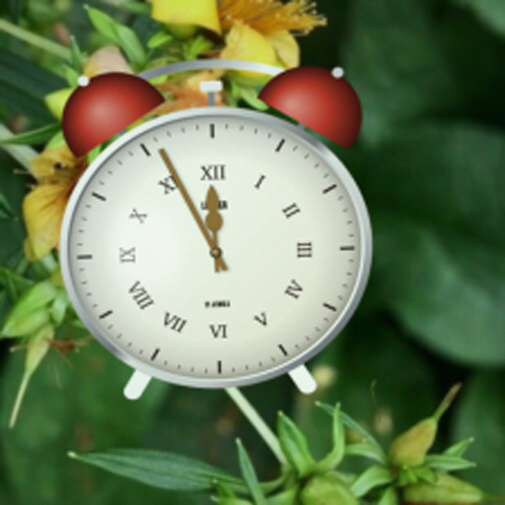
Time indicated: 11:56
